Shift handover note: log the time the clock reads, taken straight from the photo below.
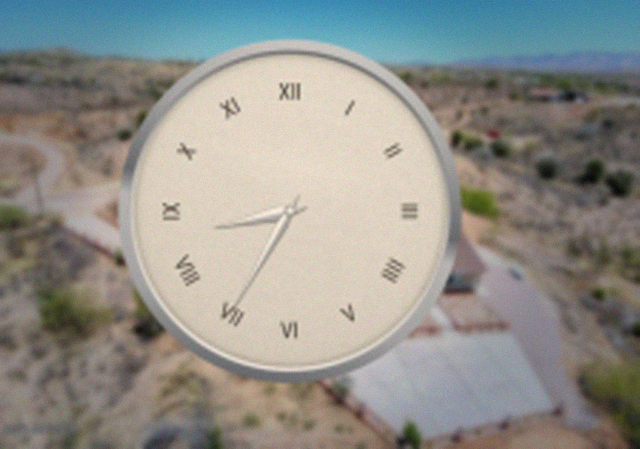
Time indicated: 8:35
